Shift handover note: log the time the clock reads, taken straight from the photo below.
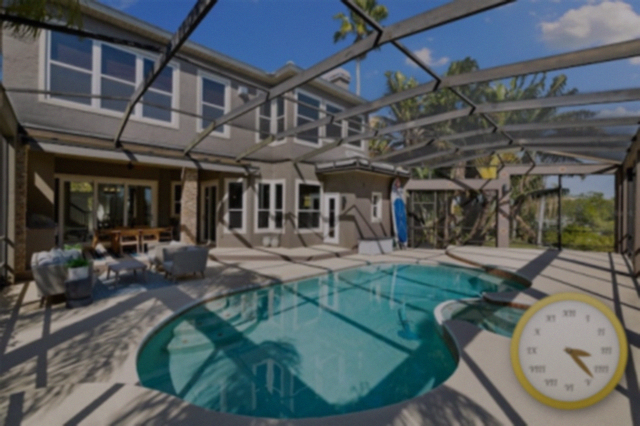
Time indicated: 3:23
